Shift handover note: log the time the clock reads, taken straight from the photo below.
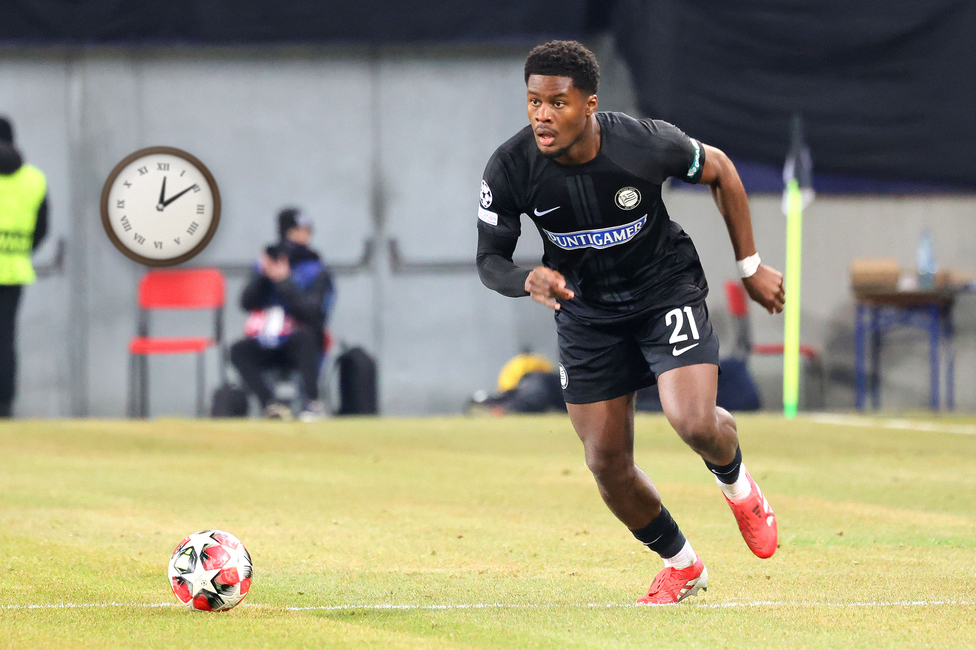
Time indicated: 12:09
